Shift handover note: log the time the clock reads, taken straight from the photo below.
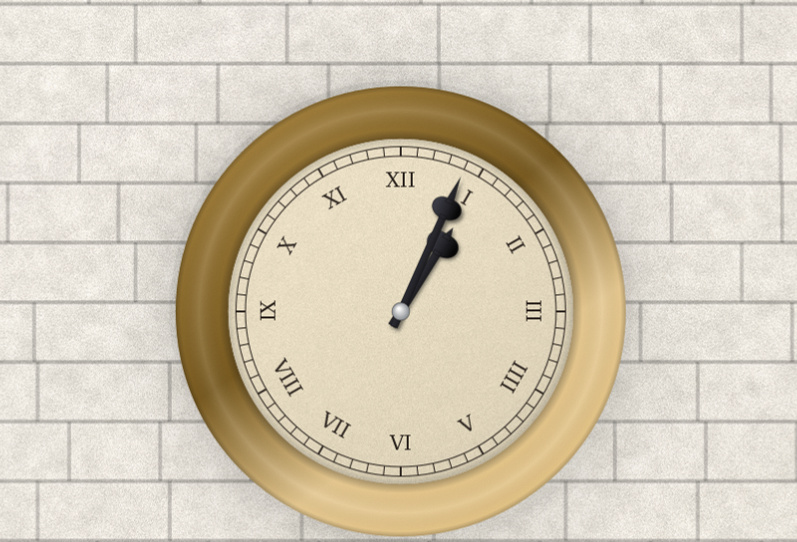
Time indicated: 1:04
